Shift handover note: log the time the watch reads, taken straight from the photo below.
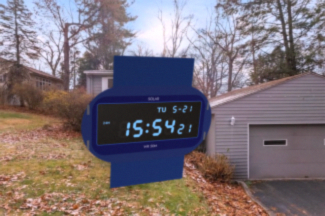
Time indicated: 15:54:21
